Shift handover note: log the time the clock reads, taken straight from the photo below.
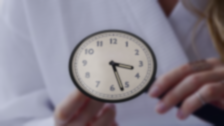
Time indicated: 3:27
